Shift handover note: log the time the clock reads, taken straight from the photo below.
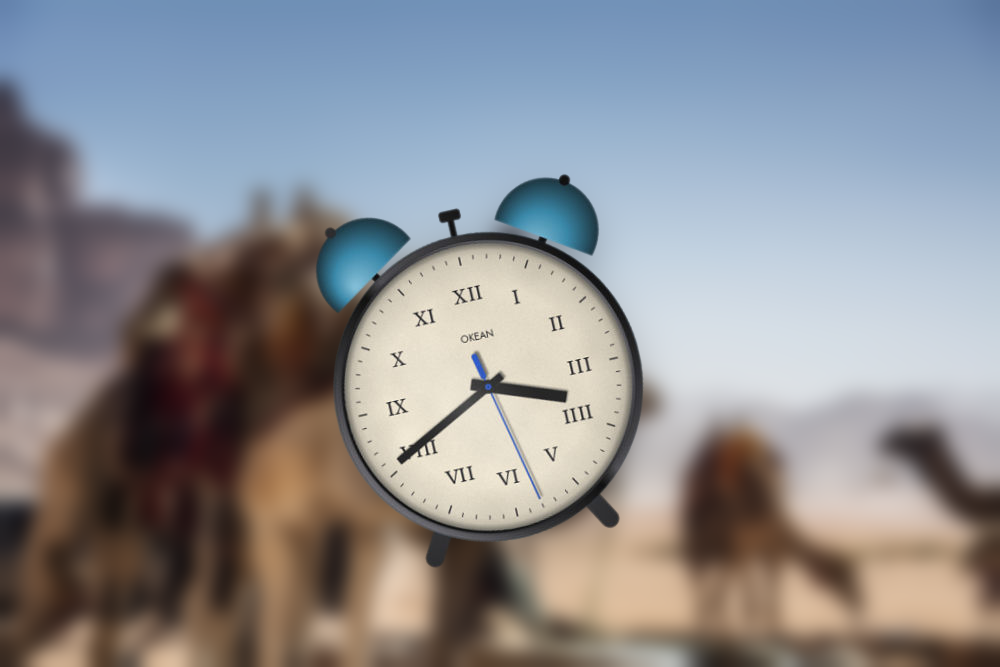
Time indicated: 3:40:28
